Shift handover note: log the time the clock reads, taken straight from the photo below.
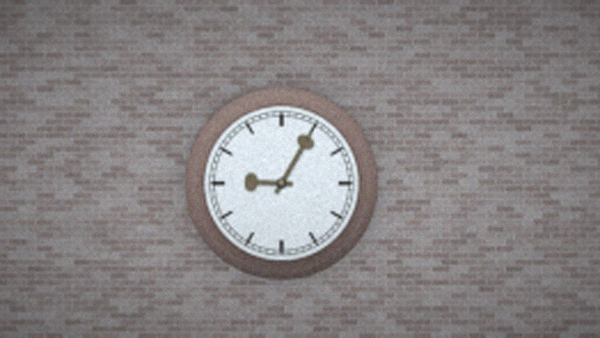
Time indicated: 9:05
